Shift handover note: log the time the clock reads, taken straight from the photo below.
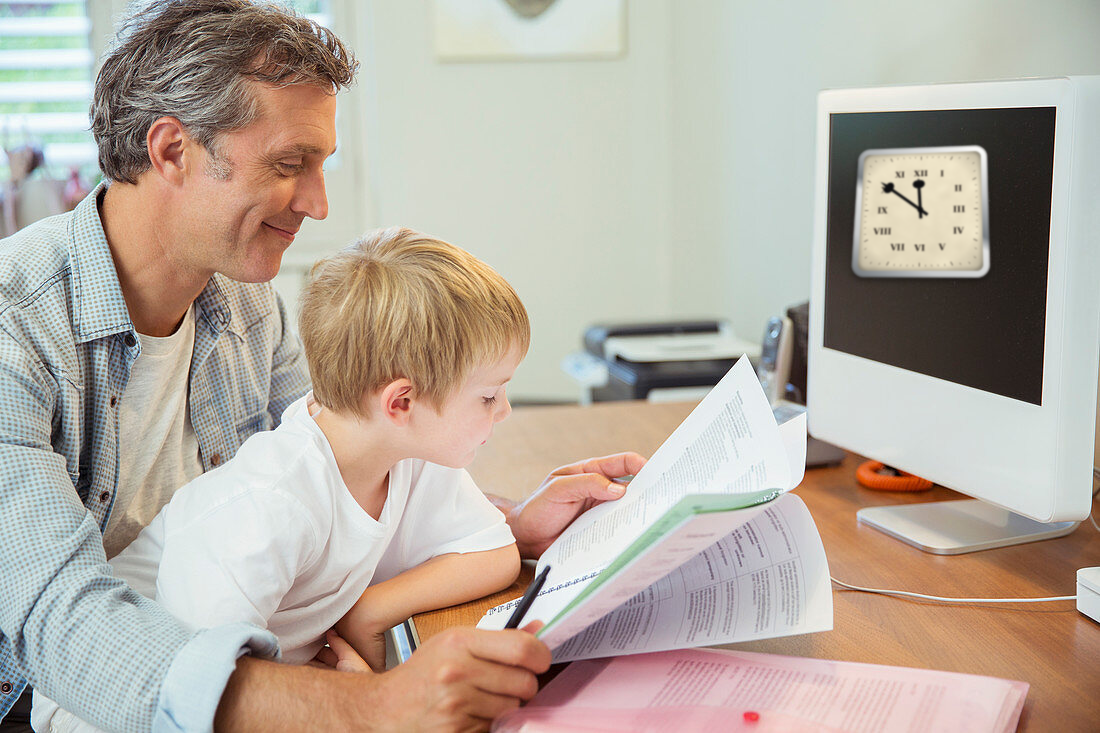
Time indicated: 11:51
